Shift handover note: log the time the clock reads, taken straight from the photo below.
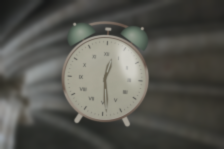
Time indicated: 12:29
